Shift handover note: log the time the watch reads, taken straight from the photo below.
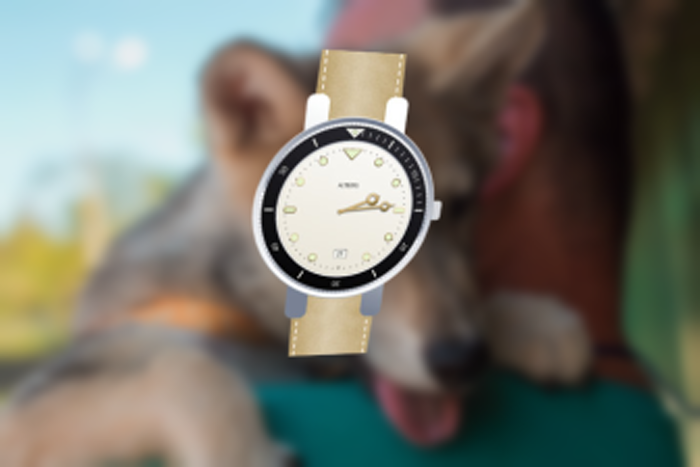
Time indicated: 2:14
